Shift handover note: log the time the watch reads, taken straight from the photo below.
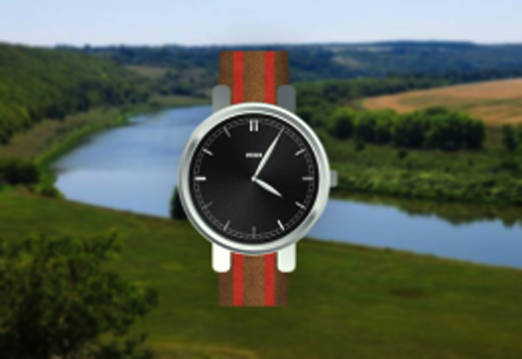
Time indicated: 4:05
